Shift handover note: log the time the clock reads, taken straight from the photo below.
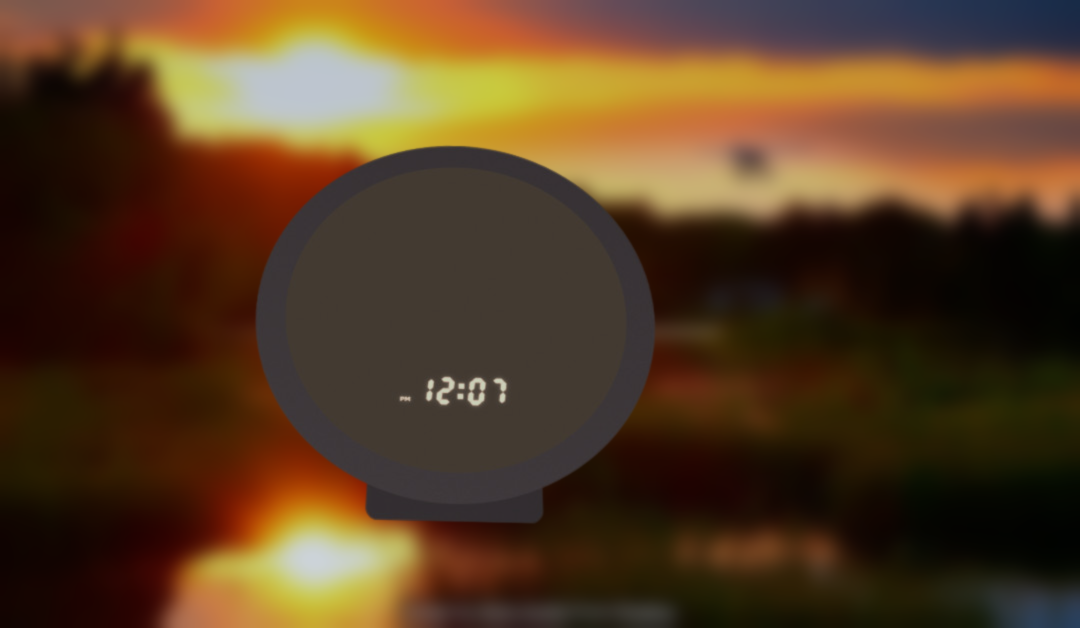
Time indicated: 12:07
